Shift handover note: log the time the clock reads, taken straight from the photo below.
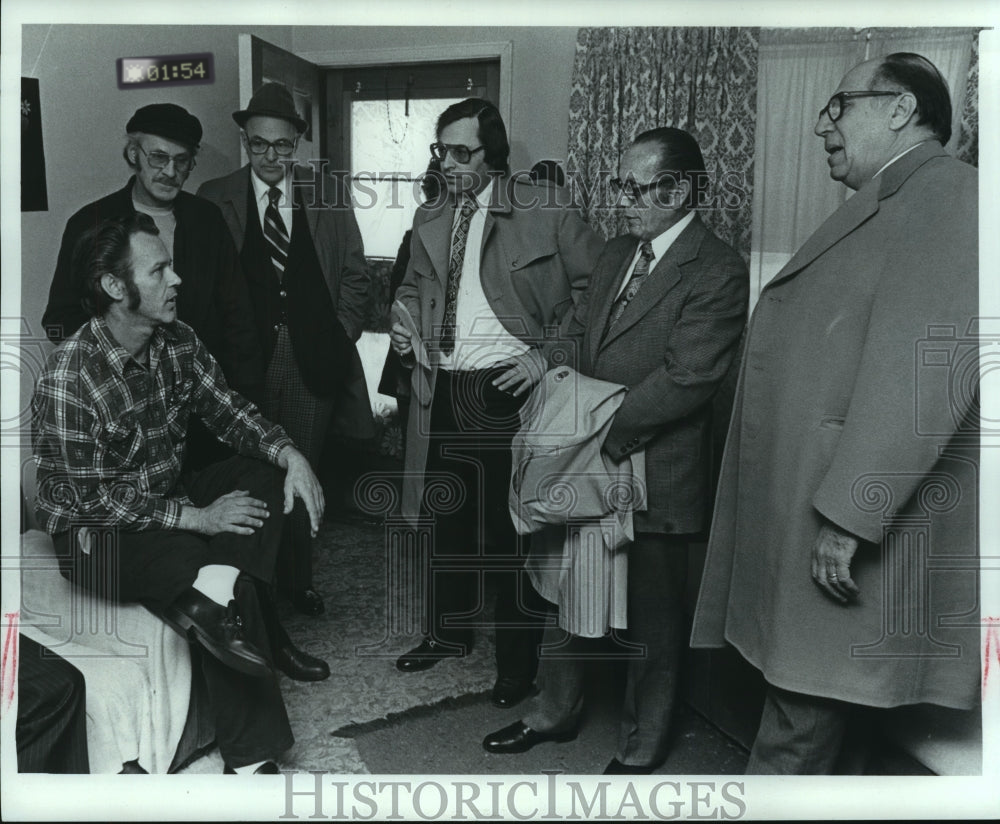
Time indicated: 1:54
